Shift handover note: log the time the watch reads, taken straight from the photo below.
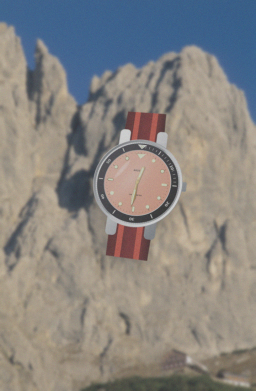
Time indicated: 12:31
